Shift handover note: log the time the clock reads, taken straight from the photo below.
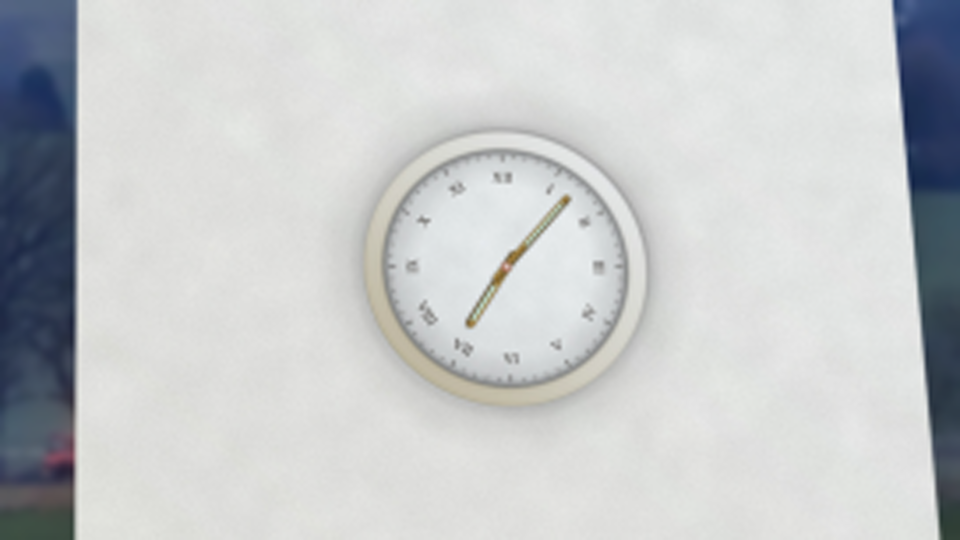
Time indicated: 7:07
